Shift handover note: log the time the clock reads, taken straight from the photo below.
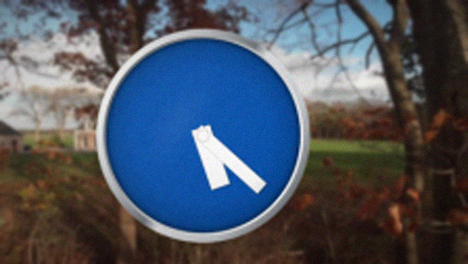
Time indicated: 5:22
